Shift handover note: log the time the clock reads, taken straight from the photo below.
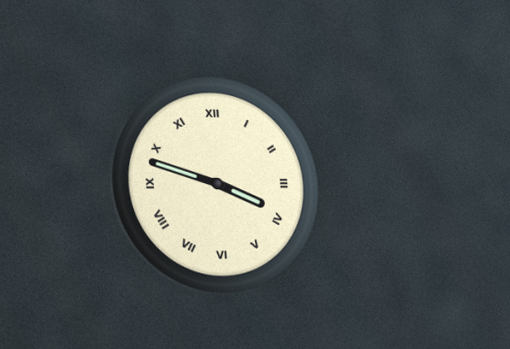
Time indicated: 3:48
